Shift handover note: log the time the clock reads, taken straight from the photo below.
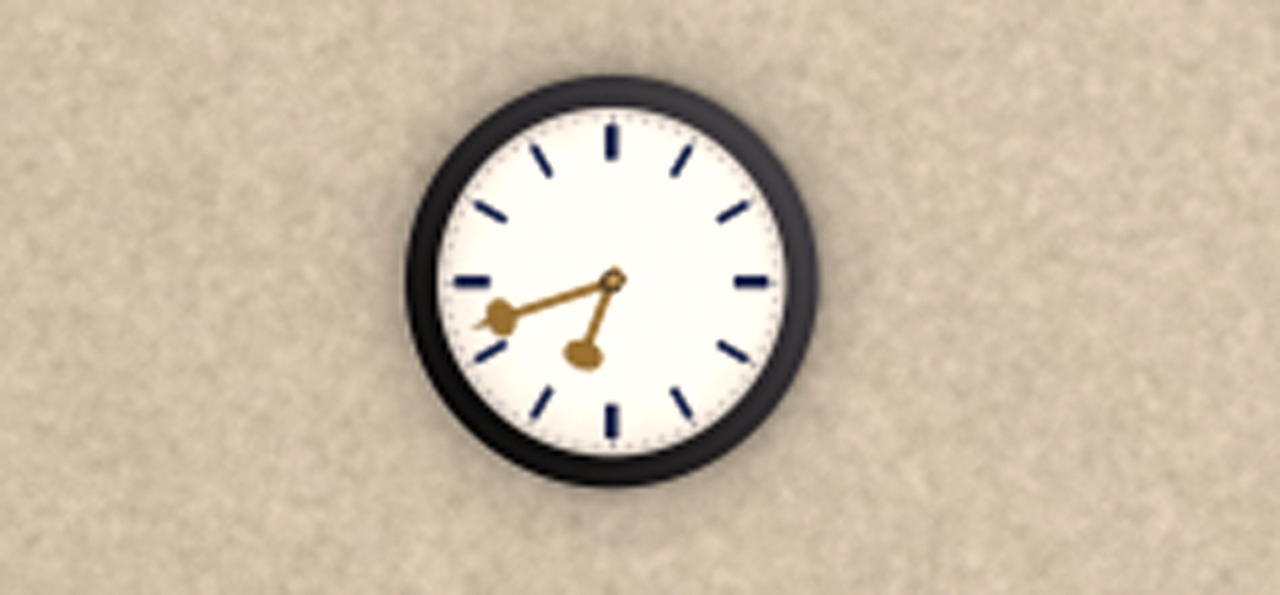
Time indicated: 6:42
